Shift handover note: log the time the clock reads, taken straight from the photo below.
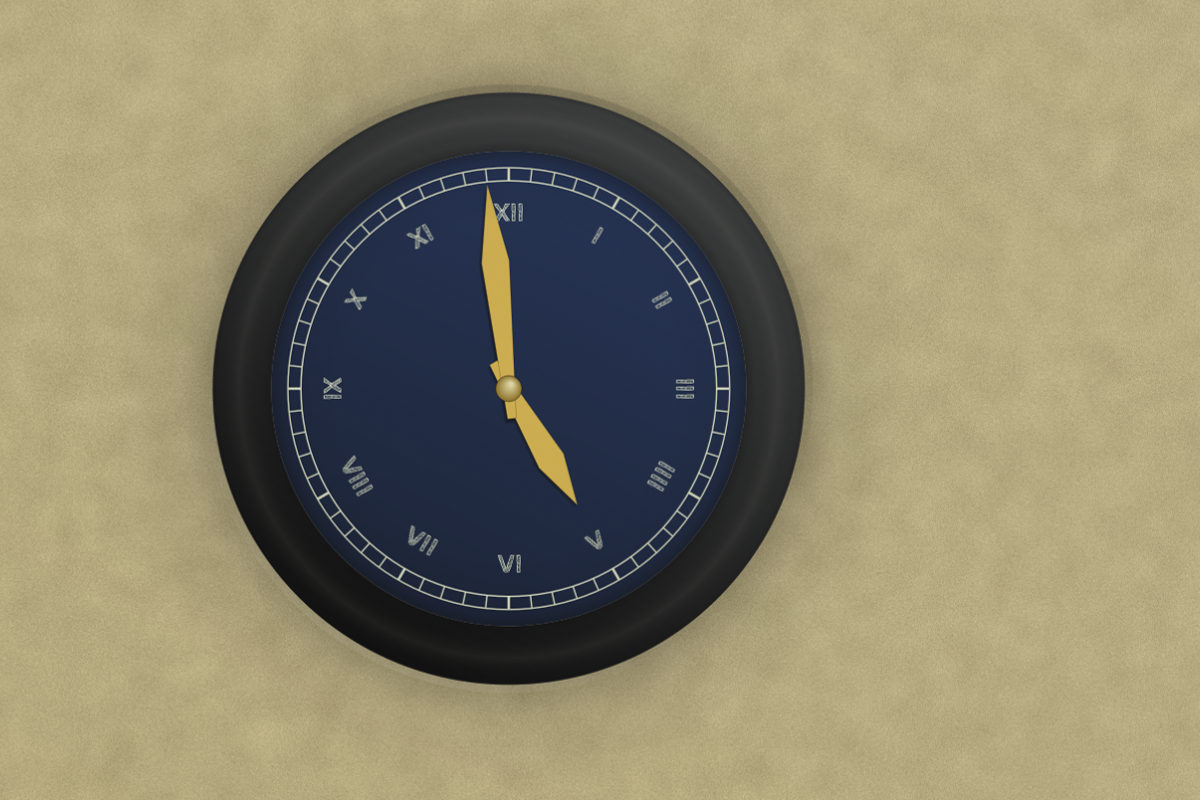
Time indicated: 4:59
